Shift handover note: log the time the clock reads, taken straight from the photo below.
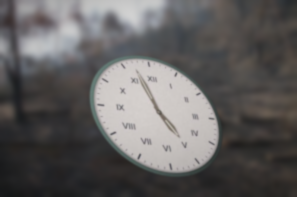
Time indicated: 4:57
